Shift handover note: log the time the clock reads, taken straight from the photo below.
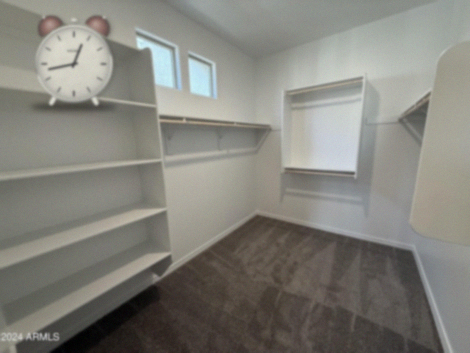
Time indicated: 12:43
